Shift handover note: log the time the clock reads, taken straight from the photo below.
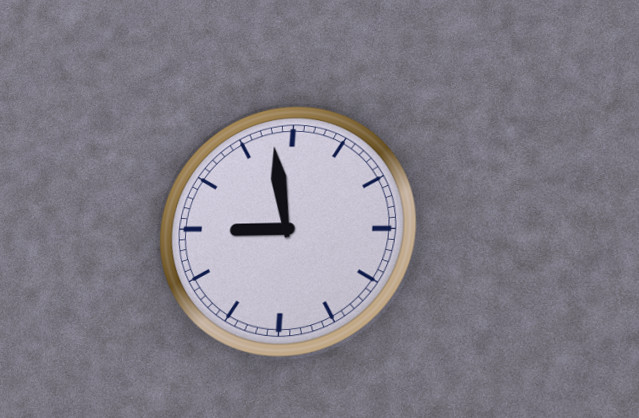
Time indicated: 8:58
